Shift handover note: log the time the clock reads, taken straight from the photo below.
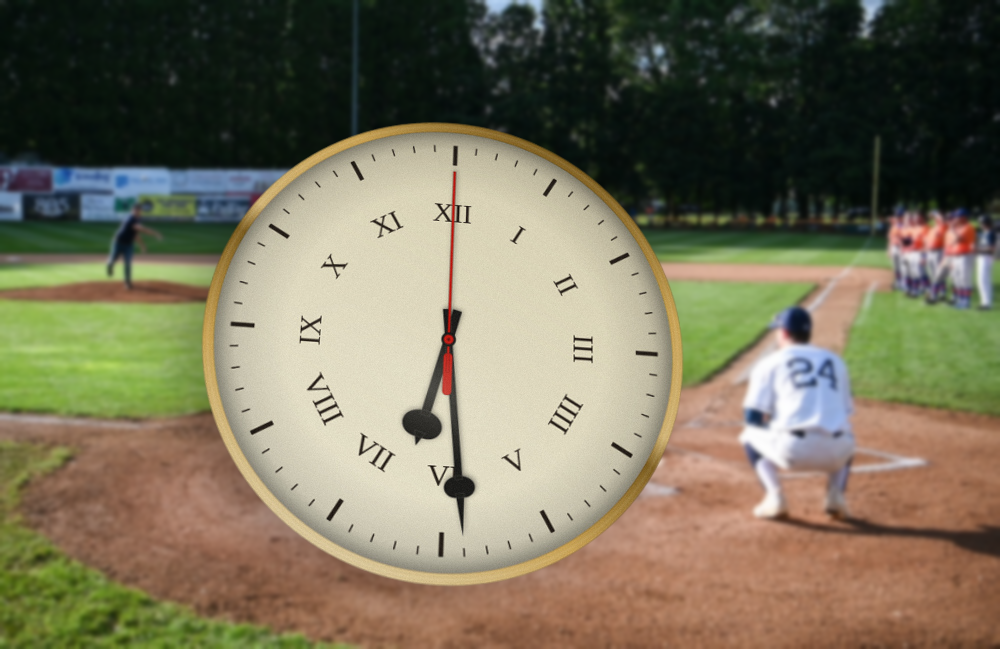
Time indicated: 6:29:00
